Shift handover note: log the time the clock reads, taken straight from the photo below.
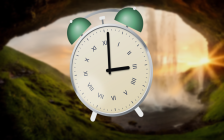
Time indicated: 3:01
